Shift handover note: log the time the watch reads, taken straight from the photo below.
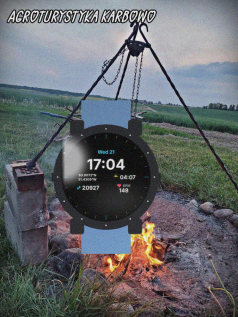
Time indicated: 17:04
